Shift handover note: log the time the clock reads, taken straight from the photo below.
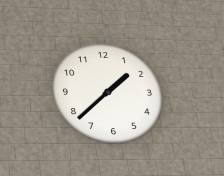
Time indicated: 1:38
